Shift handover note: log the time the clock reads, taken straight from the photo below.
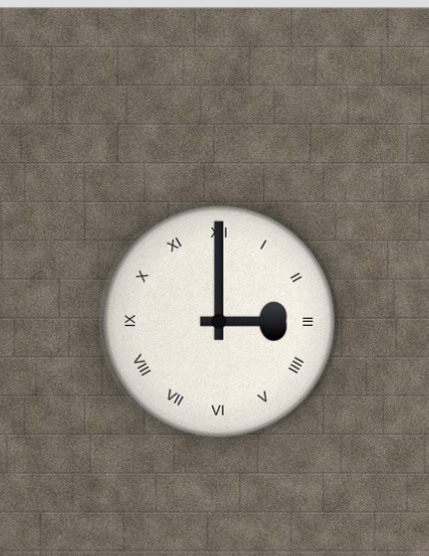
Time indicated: 3:00
